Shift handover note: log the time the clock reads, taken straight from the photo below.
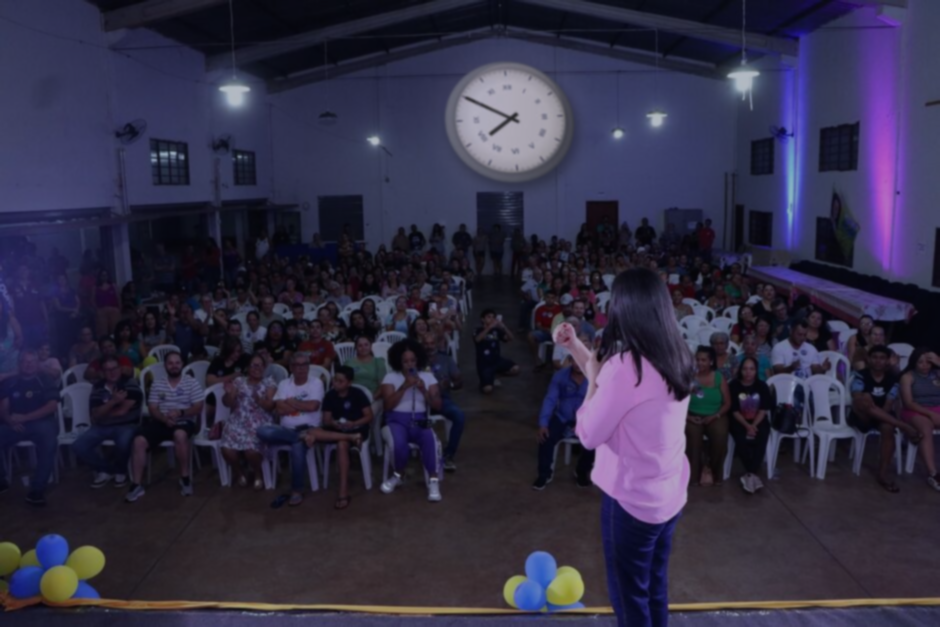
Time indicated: 7:50
